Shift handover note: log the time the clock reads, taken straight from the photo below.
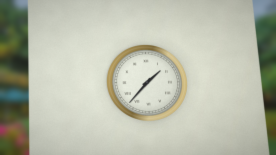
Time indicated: 1:37
